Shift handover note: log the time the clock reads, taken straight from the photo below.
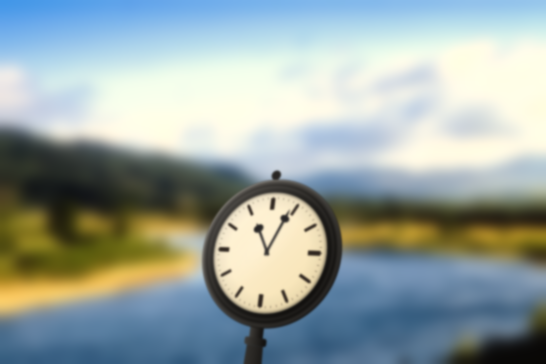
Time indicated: 11:04
